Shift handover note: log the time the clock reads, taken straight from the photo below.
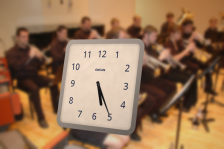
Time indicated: 5:25
